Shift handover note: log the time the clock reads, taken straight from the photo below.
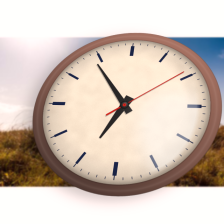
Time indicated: 6:54:09
